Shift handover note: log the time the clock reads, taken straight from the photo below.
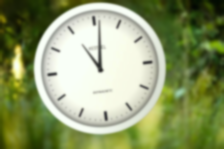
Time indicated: 11:01
